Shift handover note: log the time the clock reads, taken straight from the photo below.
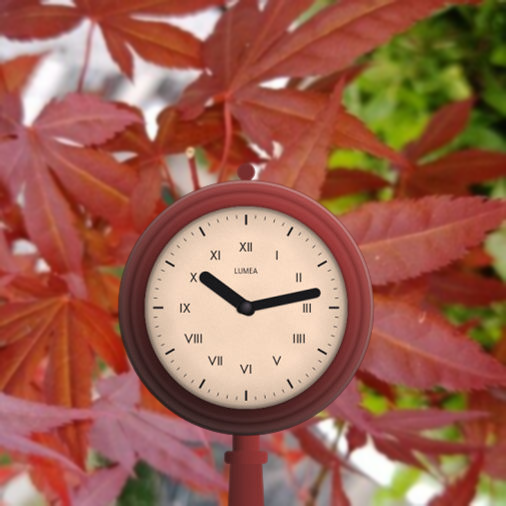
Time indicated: 10:13
